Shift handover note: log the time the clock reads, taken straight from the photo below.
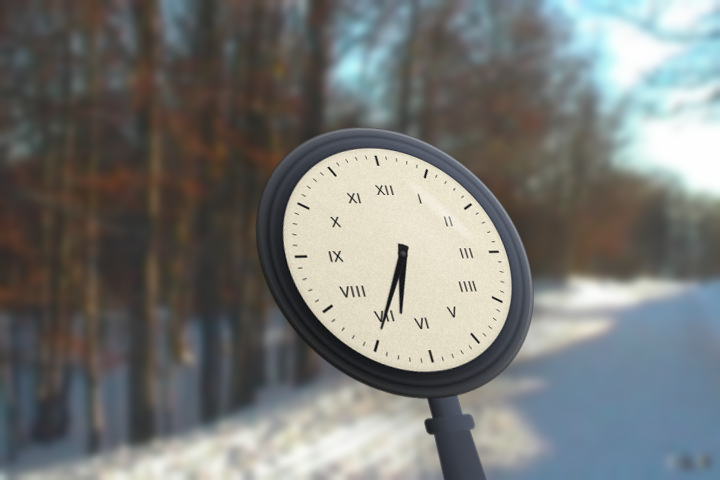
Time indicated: 6:35
